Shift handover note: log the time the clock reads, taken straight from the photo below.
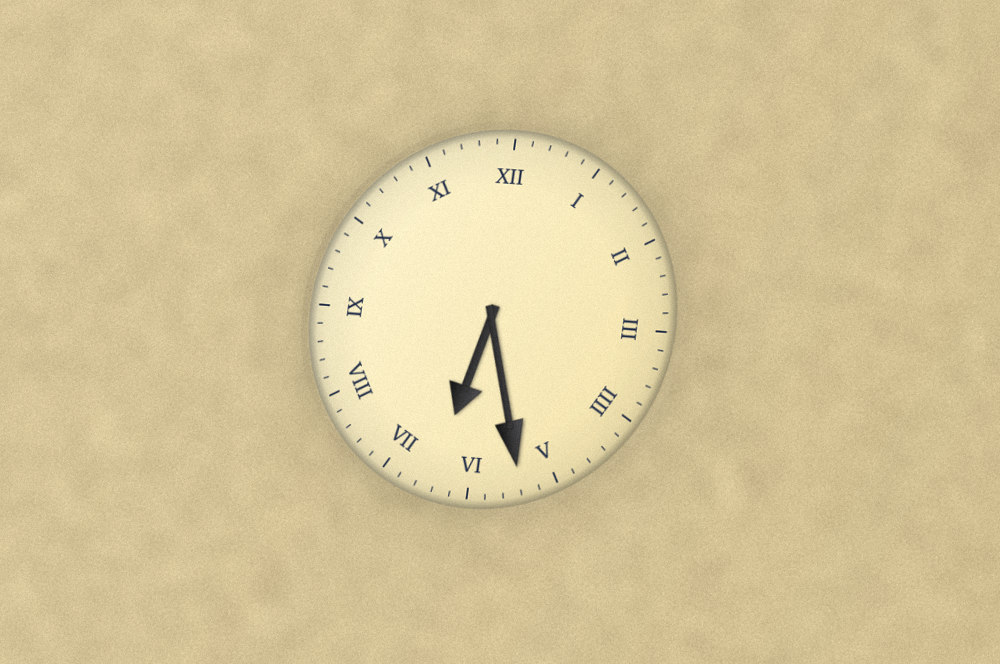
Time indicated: 6:27
